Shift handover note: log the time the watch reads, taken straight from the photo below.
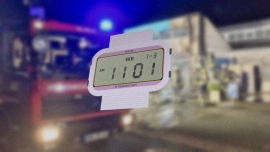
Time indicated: 11:01
